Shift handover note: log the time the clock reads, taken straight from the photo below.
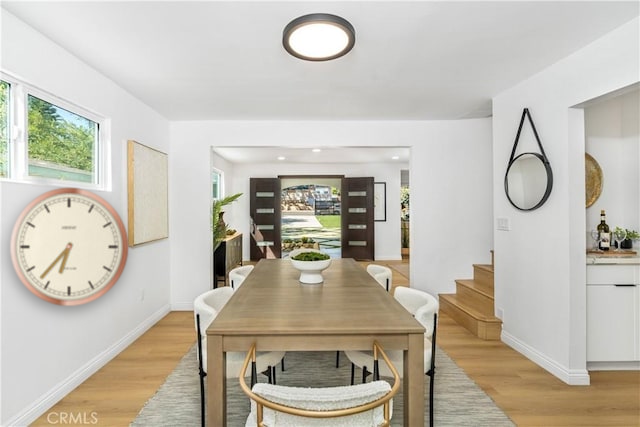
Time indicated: 6:37
